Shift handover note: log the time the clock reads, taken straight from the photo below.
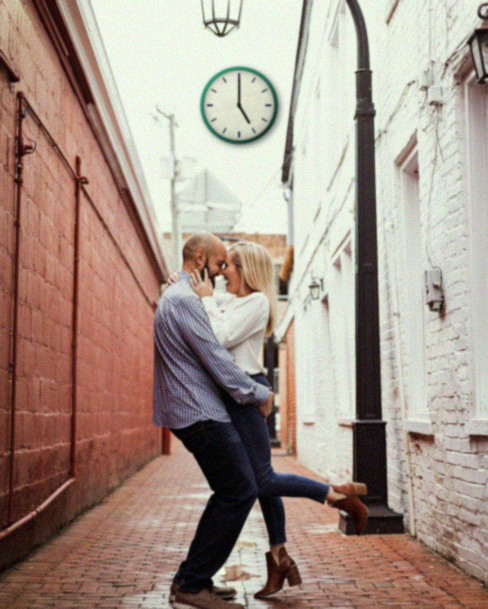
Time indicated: 5:00
